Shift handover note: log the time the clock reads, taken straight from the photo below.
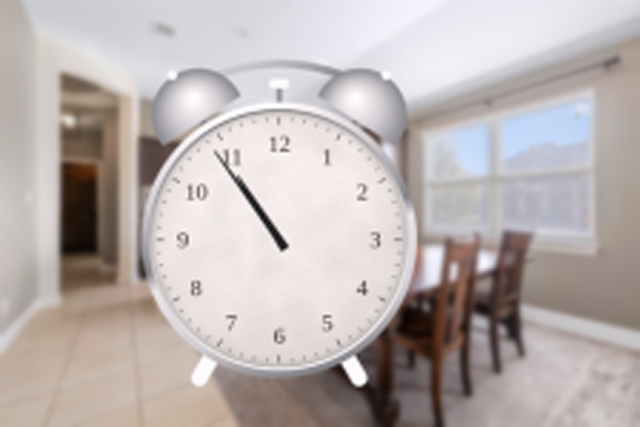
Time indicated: 10:54
